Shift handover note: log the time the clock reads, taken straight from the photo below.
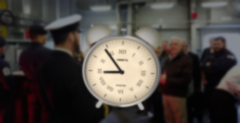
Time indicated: 8:54
